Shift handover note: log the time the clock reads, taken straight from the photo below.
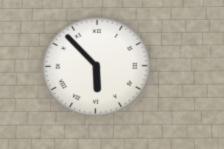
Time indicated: 5:53
